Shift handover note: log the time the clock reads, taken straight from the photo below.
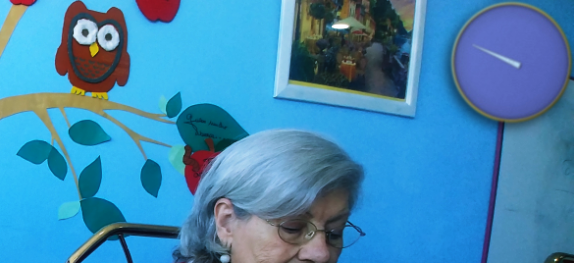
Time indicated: 9:49
